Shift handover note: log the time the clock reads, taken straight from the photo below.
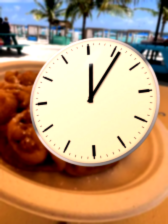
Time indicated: 12:06
